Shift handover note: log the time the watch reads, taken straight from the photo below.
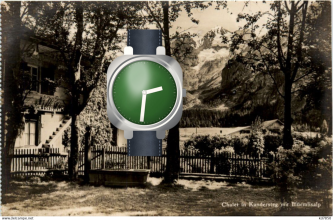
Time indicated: 2:31
